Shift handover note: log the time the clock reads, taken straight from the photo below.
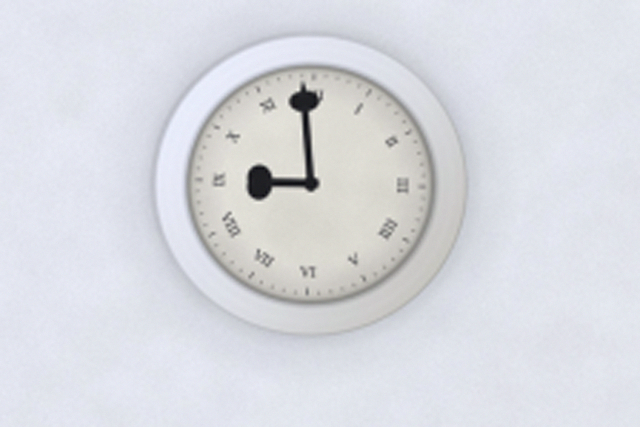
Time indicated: 8:59
